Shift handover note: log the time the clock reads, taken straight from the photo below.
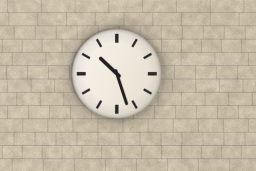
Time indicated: 10:27
